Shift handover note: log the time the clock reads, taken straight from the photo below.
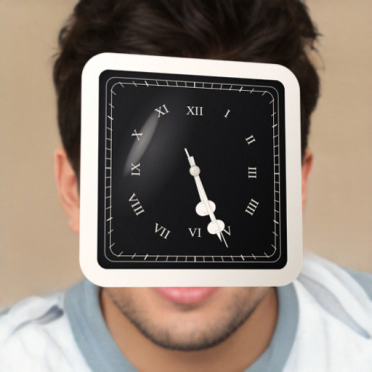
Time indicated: 5:26:26
